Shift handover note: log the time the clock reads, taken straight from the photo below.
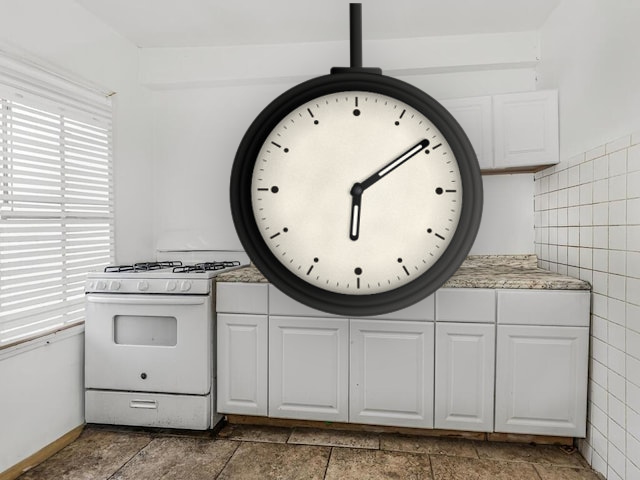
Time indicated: 6:09
